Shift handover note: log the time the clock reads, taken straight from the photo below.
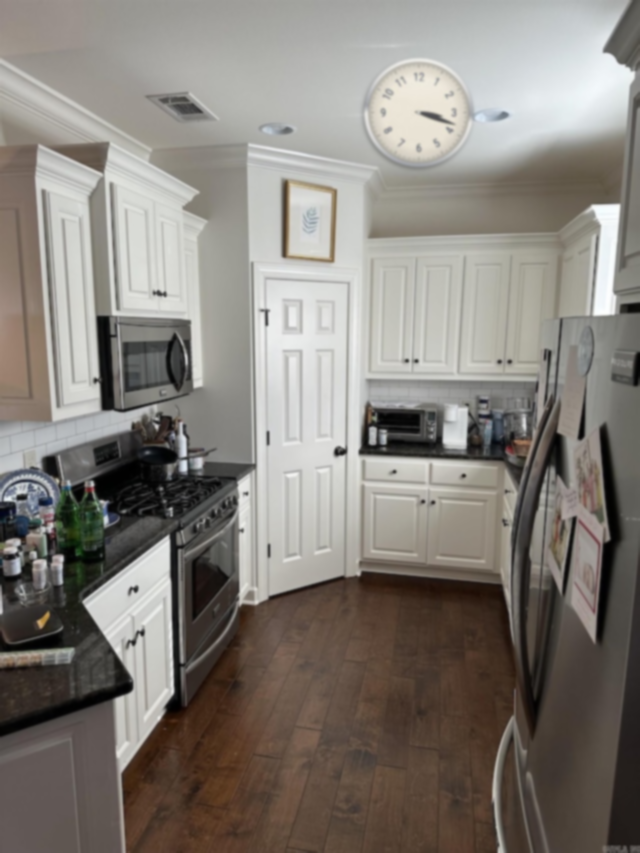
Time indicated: 3:18
